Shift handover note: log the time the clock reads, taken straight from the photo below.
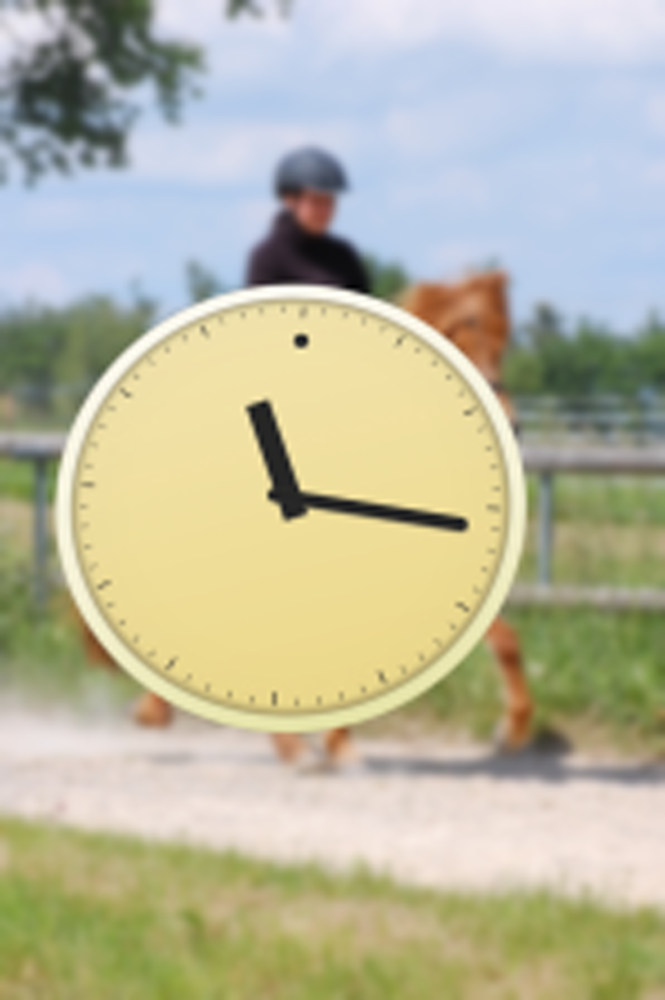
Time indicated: 11:16
